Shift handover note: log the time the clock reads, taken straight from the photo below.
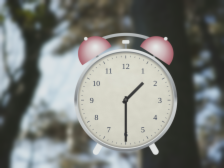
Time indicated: 1:30
